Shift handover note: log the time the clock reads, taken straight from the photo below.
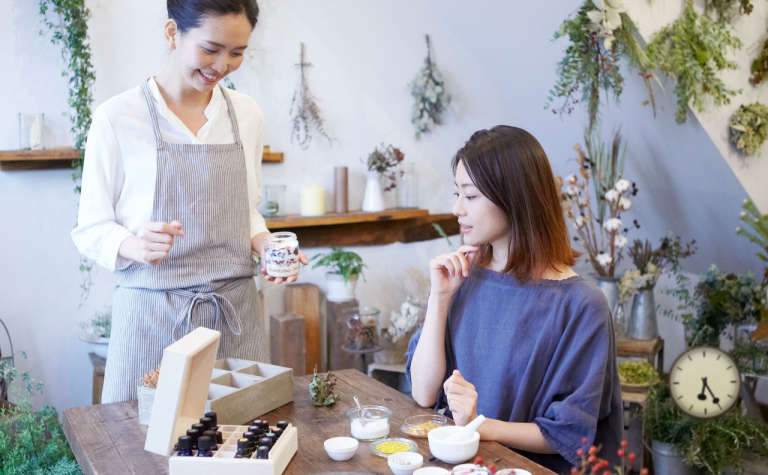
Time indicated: 6:25
